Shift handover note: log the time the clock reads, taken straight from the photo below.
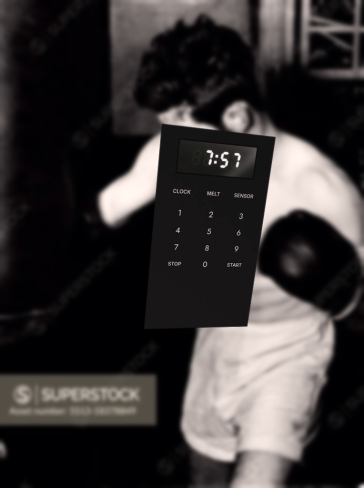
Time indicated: 7:57
